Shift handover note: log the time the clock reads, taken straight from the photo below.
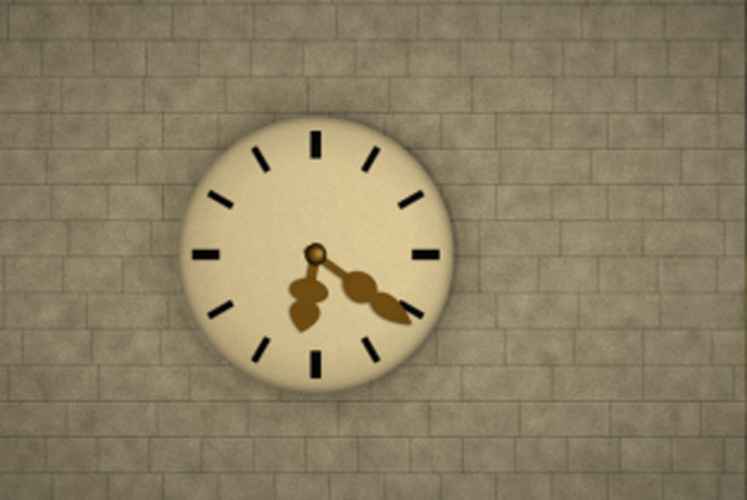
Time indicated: 6:21
